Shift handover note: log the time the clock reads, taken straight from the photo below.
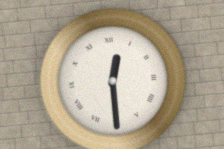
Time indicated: 12:30
